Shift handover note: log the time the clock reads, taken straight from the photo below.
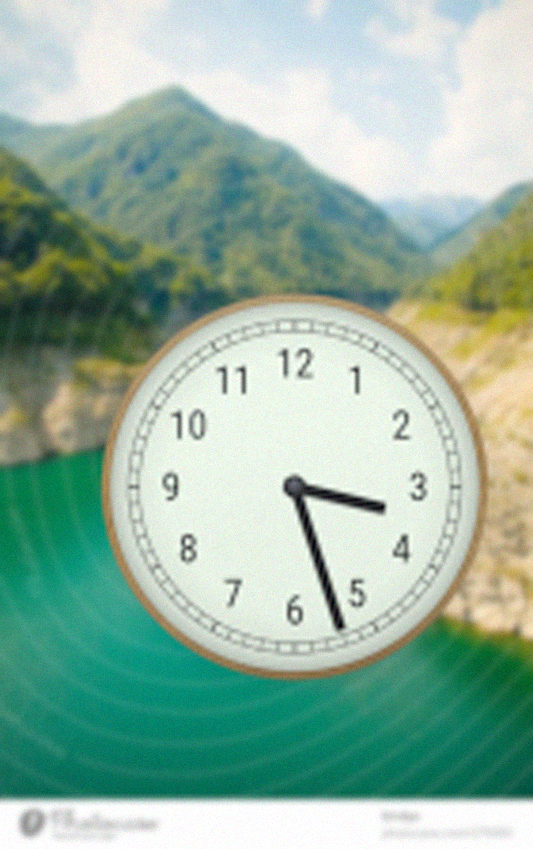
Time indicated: 3:27
